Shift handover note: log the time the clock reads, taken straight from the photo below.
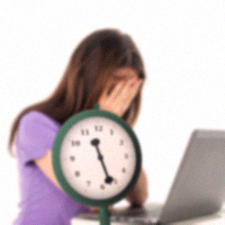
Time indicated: 11:27
